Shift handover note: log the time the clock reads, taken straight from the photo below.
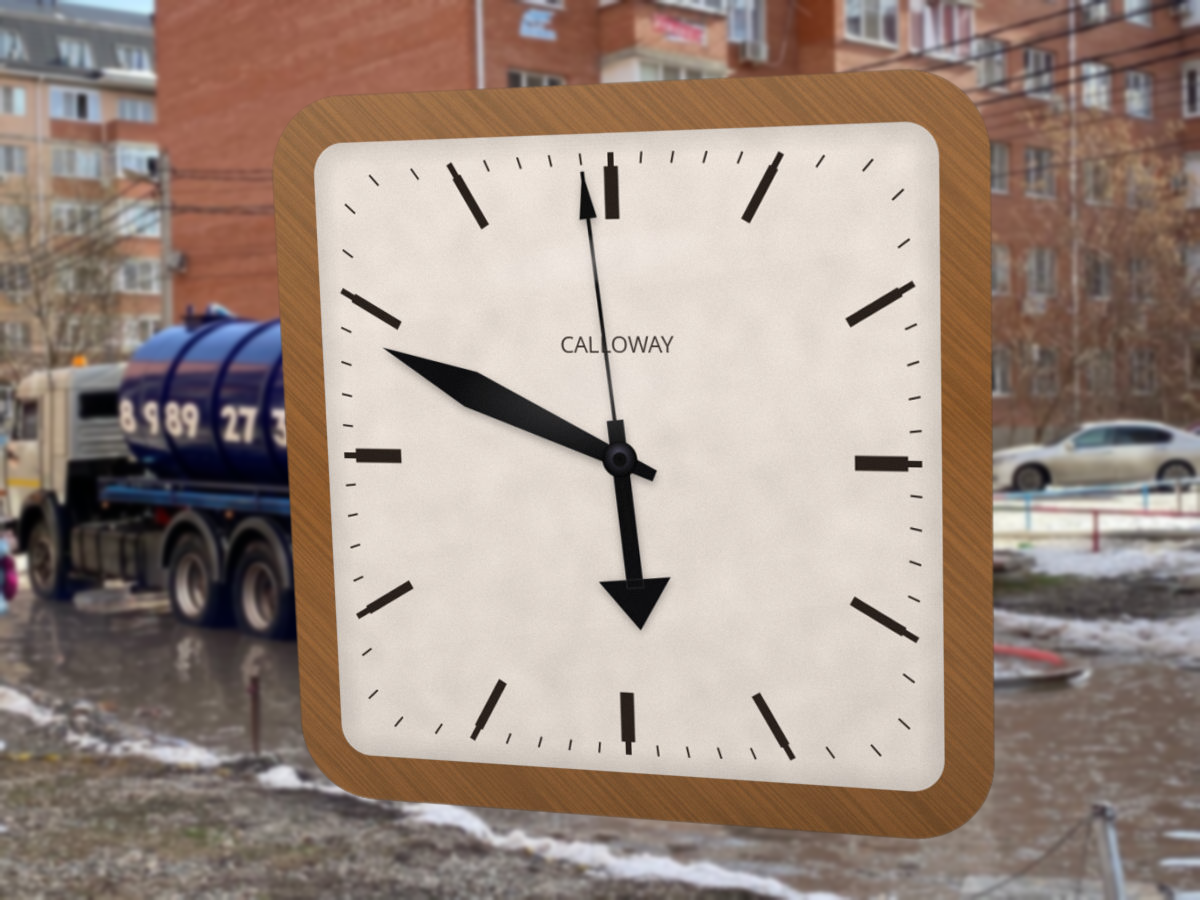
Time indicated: 5:48:59
